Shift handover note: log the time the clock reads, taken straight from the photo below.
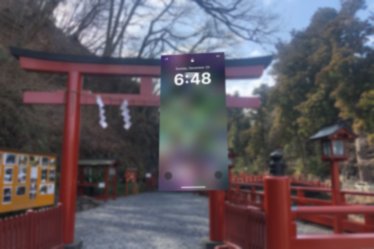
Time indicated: 6:48
